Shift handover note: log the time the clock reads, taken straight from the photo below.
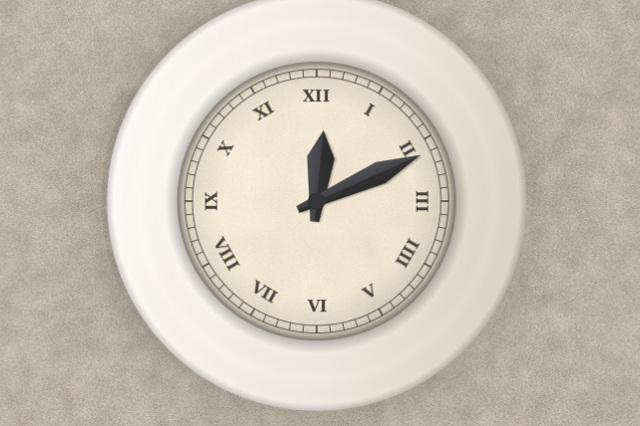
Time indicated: 12:11
